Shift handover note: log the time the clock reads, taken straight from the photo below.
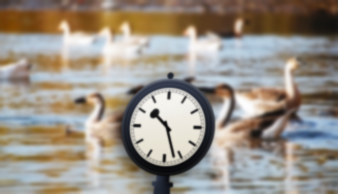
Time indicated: 10:27
